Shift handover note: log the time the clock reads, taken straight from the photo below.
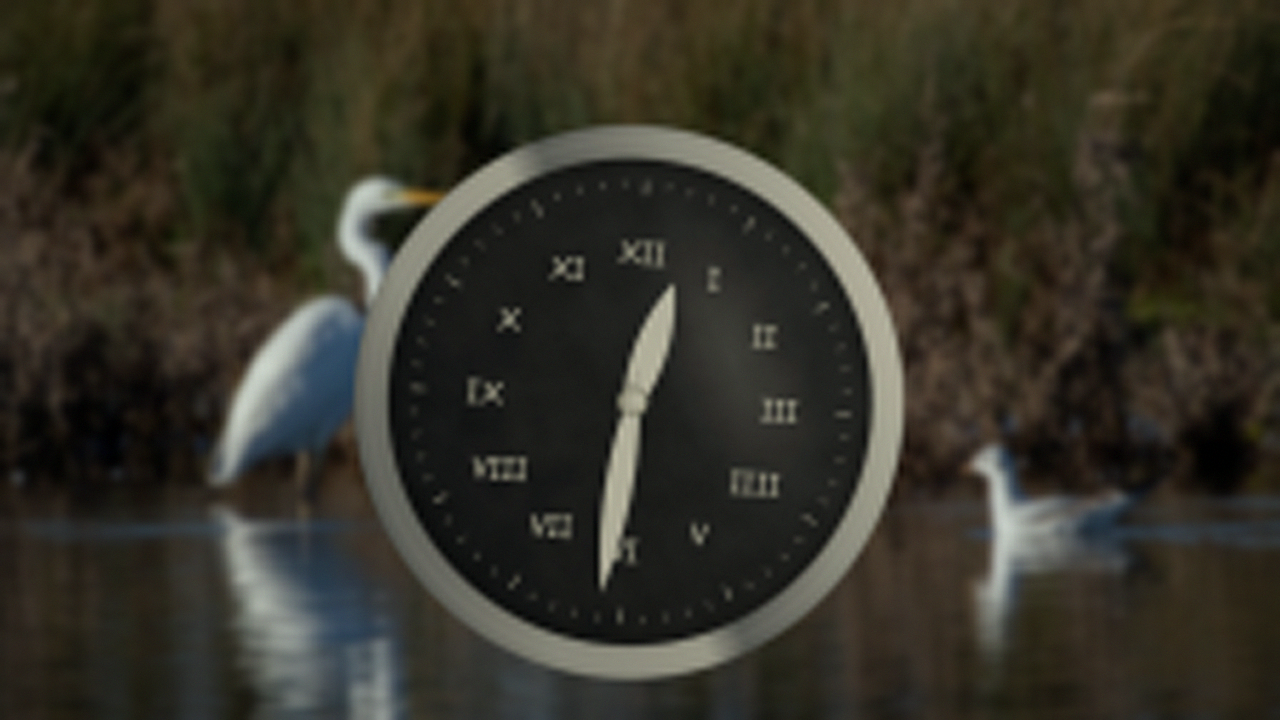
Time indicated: 12:31
